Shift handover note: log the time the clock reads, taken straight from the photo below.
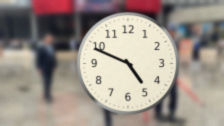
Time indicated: 4:49
